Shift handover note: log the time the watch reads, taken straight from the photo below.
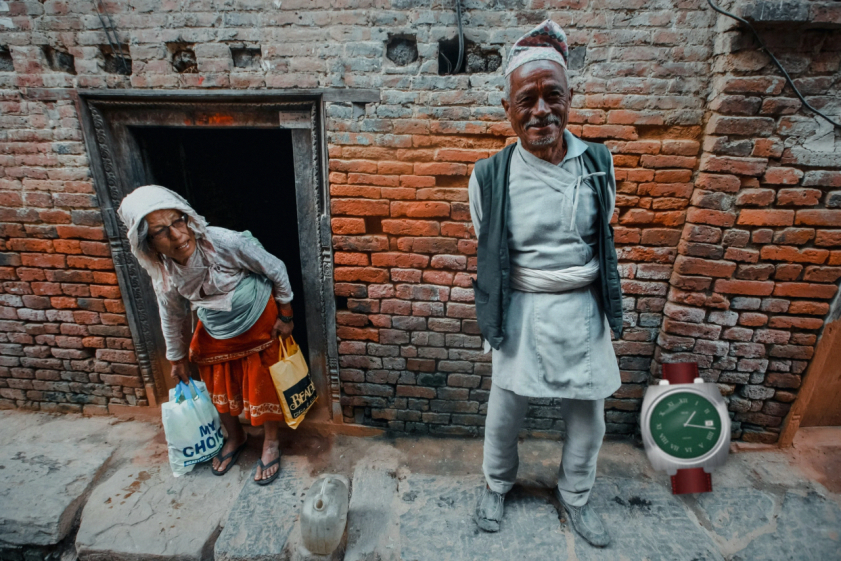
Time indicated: 1:17
